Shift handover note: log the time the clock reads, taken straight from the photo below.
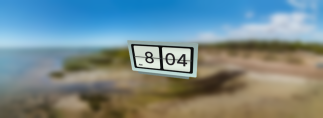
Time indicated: 8:04
